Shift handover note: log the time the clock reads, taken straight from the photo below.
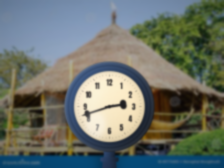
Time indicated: 2:42
